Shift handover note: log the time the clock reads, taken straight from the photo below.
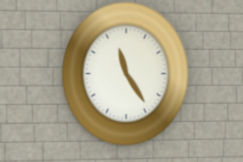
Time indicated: 11:24
